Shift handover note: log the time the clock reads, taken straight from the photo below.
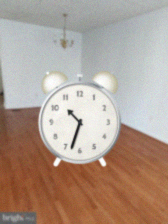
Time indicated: 10:33
